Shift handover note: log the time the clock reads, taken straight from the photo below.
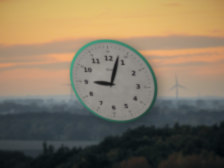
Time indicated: 9:03
